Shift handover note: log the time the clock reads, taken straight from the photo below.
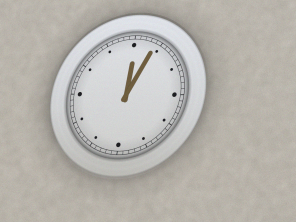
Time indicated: 12:04
